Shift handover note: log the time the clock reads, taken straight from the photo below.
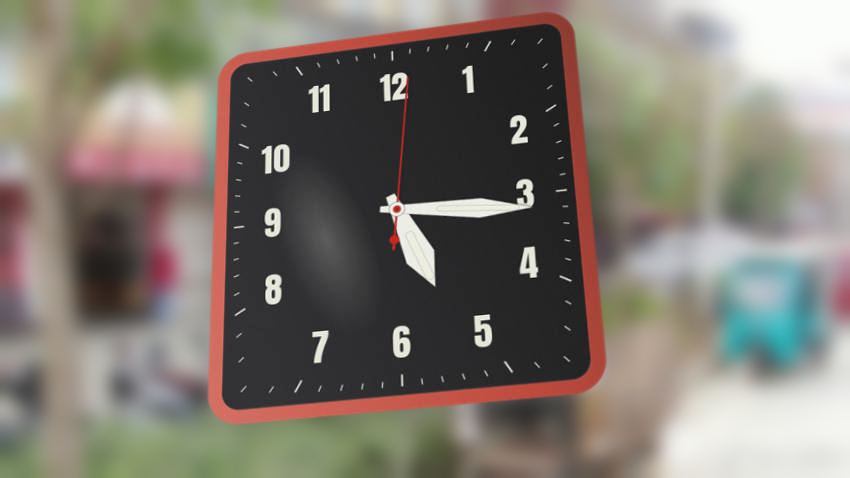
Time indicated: 5:16:01
